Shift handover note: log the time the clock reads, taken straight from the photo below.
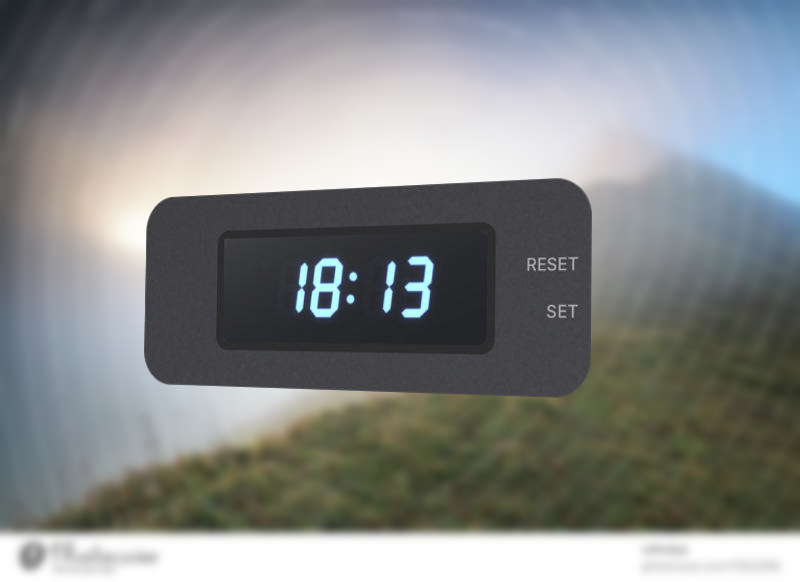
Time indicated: 18:13
